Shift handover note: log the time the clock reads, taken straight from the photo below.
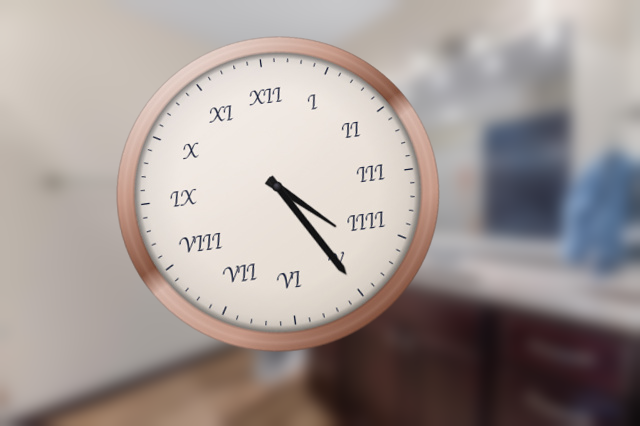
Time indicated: 4:25
